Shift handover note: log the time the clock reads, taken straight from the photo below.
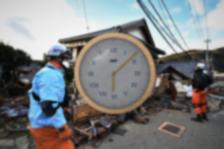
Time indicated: 6:08
